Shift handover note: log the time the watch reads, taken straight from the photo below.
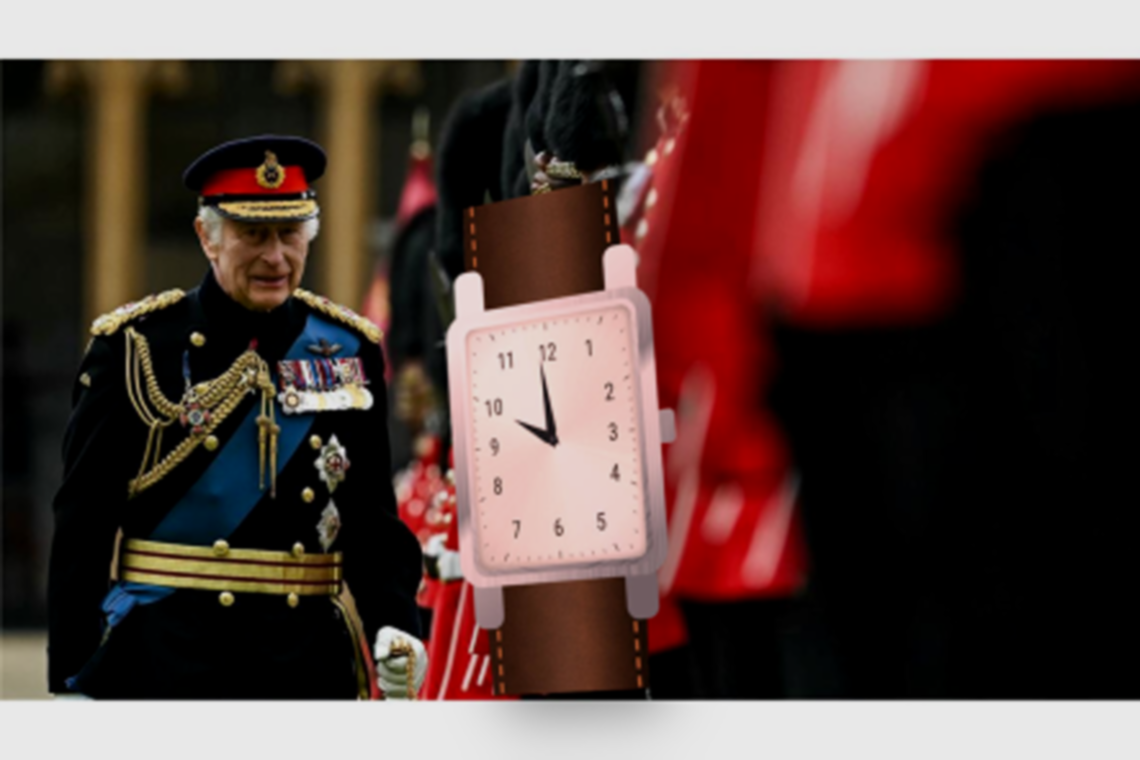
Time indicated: 9:59
